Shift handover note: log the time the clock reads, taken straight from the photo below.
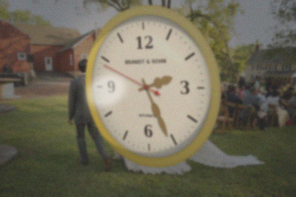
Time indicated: 2:25:49
